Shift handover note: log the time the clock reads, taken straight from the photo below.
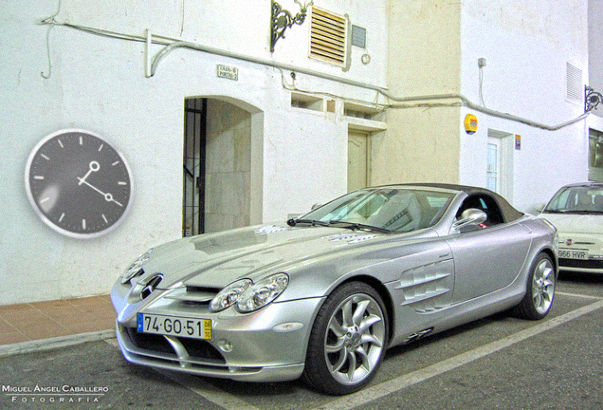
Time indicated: 1:20
